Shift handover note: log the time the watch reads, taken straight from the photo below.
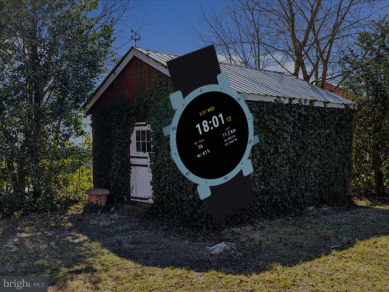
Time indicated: 18:01
